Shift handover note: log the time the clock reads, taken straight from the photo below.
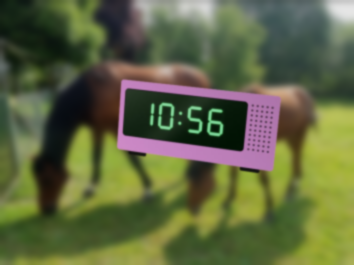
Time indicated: 10:56
